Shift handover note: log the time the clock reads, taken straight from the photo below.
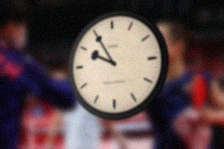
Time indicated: 9:55
